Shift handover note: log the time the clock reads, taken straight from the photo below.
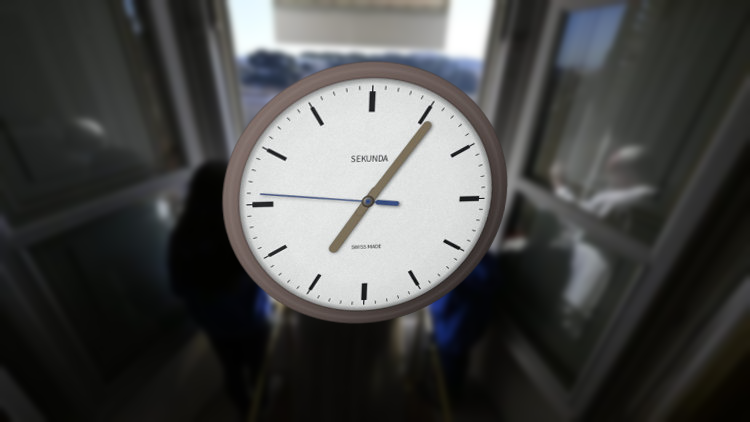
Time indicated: 7:05:46
